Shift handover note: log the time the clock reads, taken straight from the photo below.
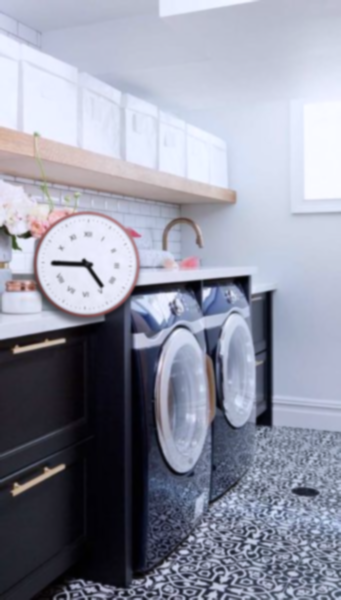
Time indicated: 4:45
